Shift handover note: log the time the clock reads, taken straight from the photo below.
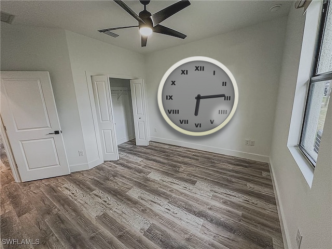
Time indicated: 6:14
